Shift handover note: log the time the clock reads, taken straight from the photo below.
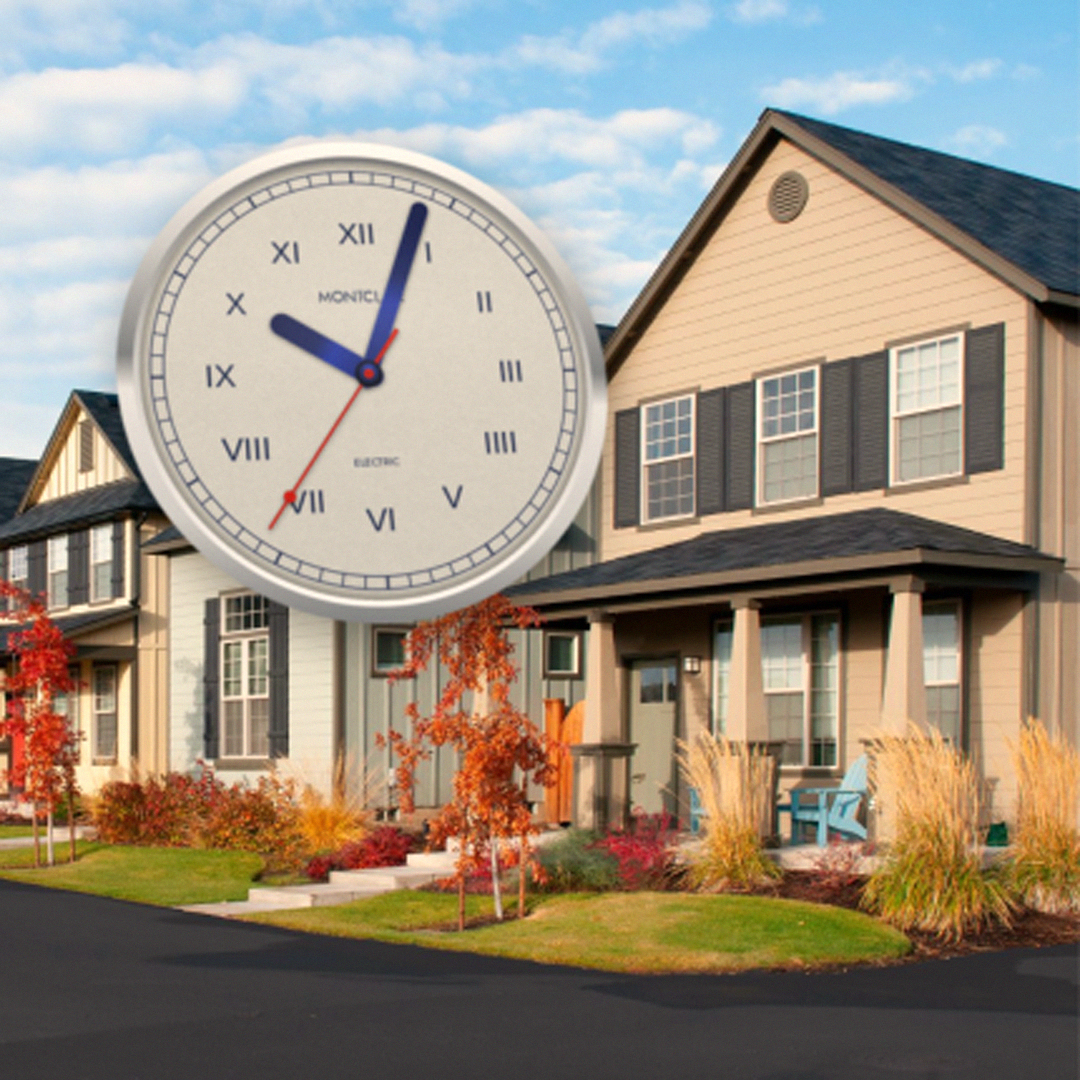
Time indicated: 10:03:36
